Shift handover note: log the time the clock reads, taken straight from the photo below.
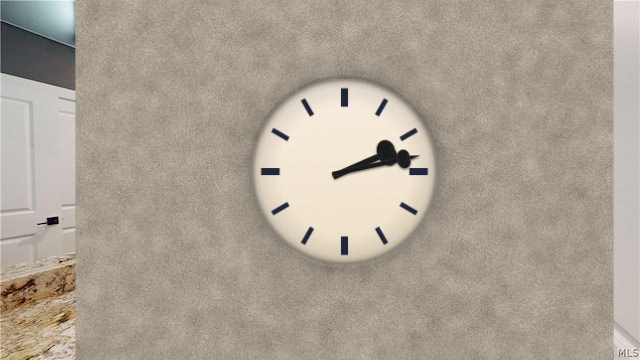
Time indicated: 2:13
